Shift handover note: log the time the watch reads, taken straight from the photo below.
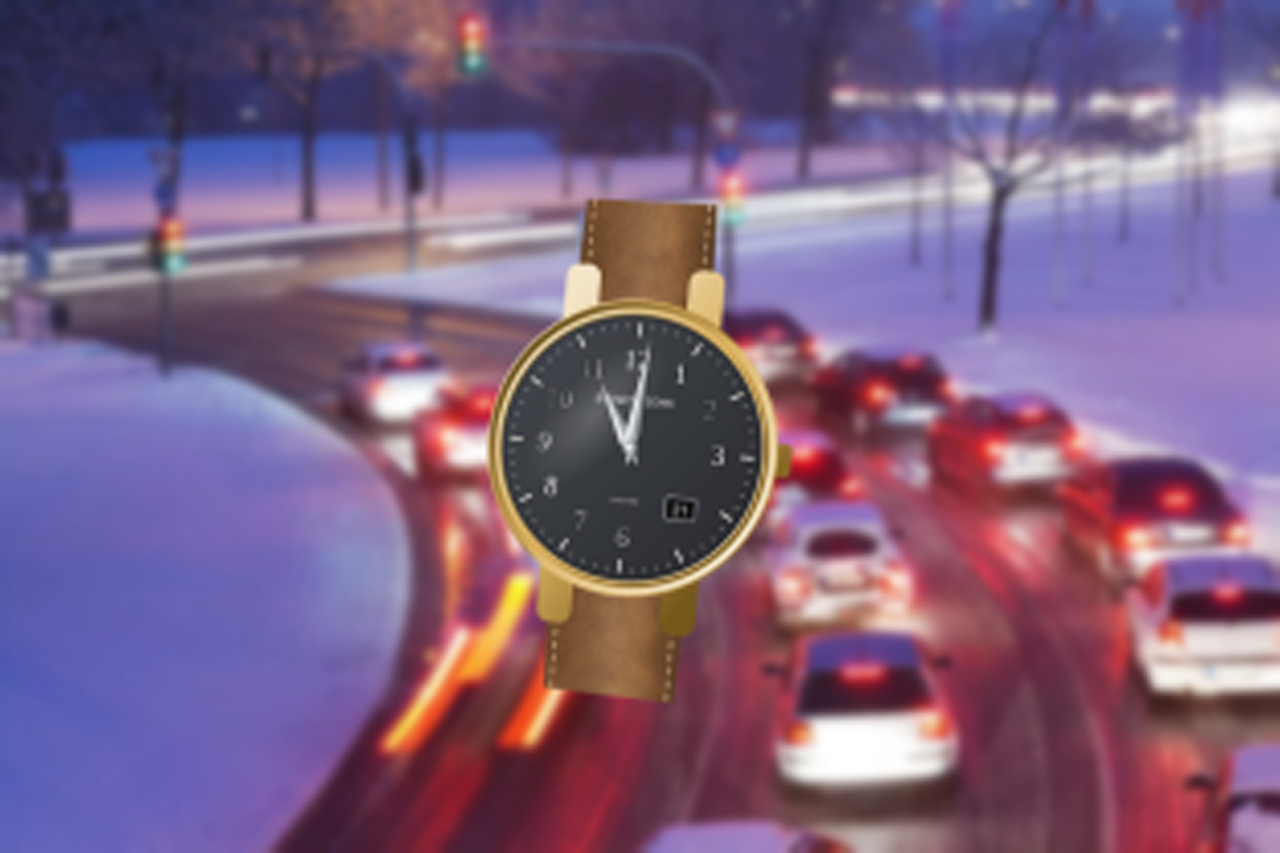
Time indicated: 11:01
